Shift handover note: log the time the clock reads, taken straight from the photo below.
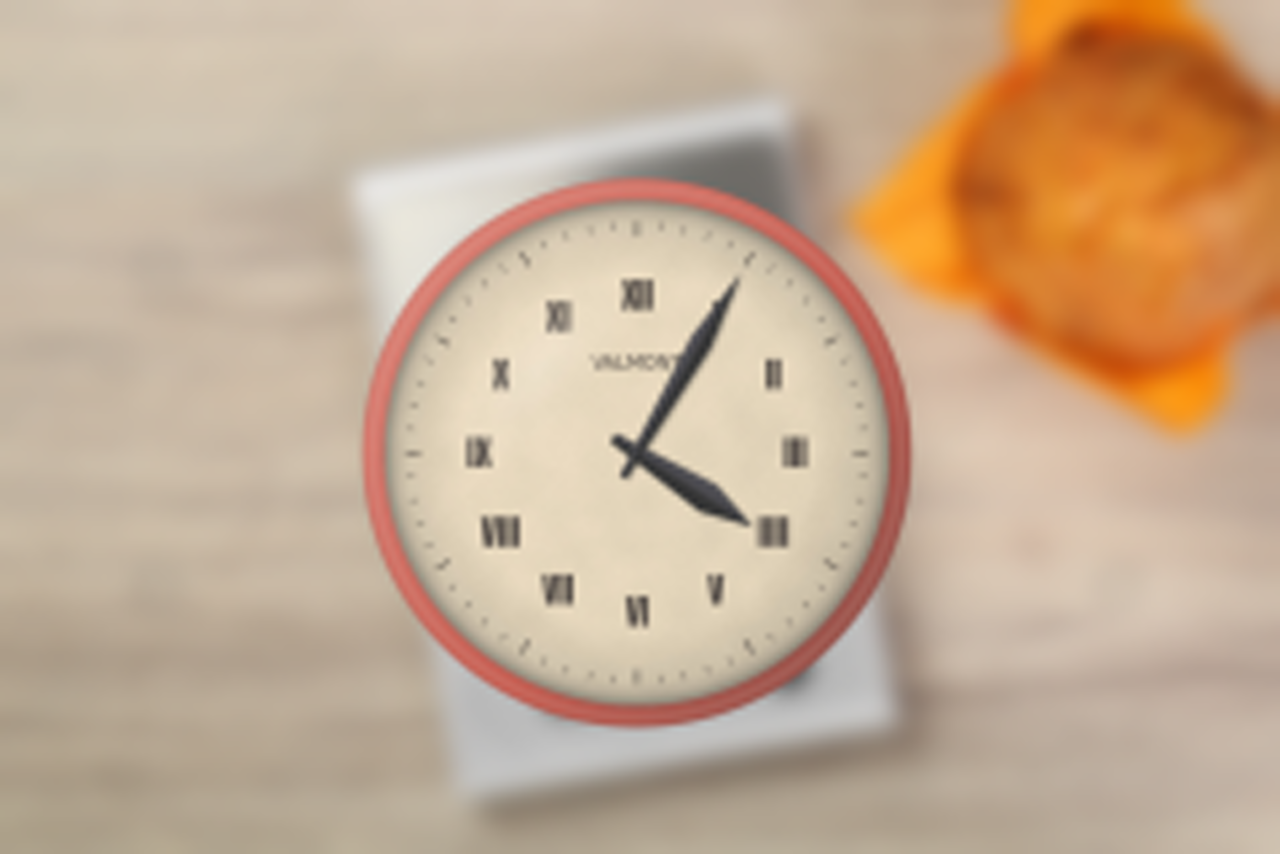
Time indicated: 4:05
